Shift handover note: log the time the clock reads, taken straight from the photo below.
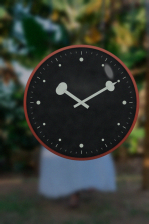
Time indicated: 10:10
